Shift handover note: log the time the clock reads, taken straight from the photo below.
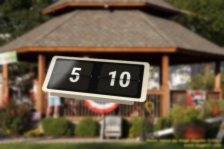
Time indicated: 5:10
